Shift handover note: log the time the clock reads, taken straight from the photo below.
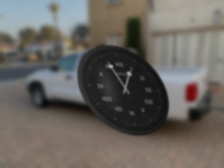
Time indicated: 12:56
